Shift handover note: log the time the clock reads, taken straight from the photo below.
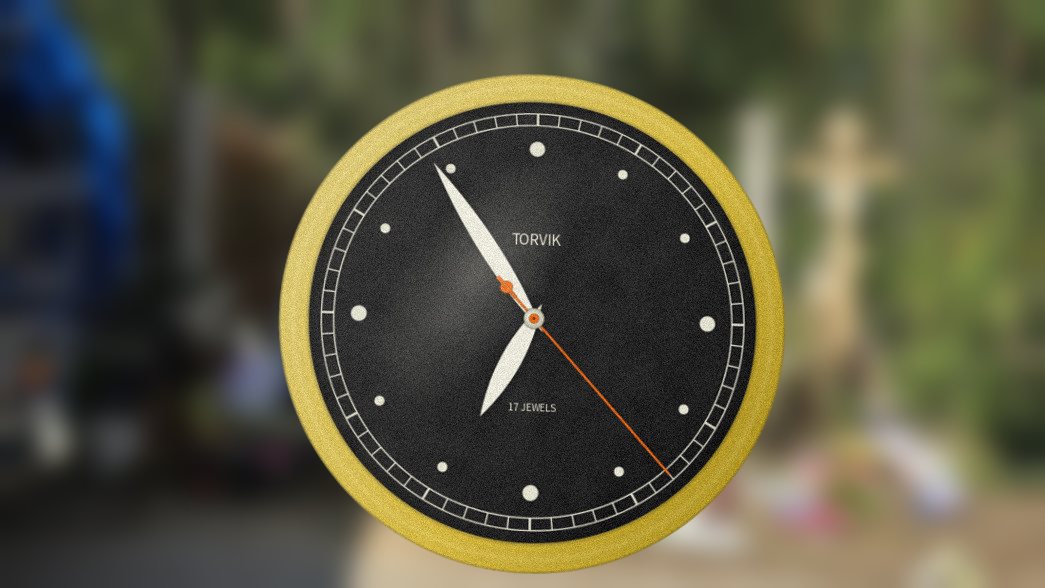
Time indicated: 6:54:23
